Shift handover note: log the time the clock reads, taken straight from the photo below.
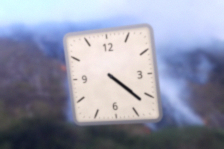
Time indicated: 4:22
